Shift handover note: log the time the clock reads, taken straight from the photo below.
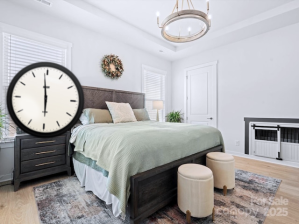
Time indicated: 5:59
